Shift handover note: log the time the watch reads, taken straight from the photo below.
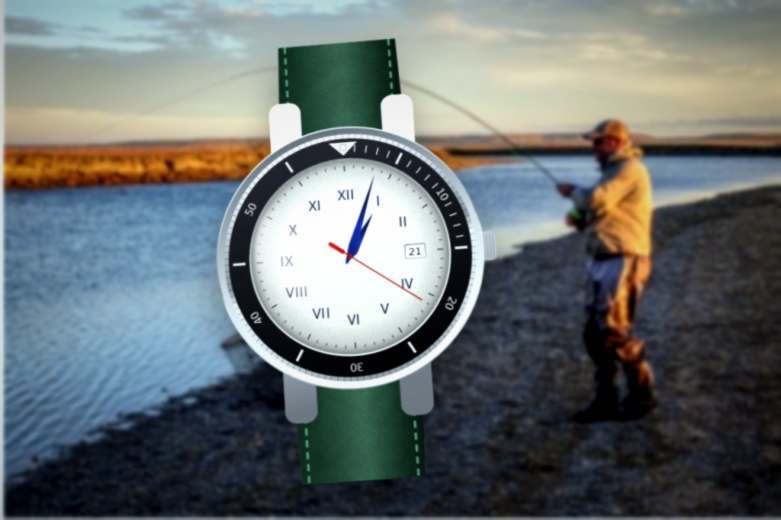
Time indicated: 1:03:21
